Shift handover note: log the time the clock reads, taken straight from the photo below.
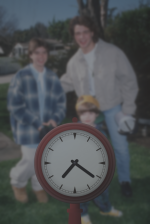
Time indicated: 7:21
